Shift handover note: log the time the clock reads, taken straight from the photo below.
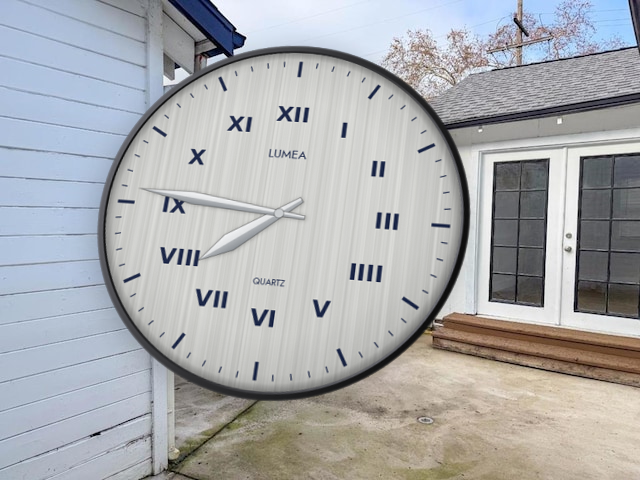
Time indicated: 7:46
